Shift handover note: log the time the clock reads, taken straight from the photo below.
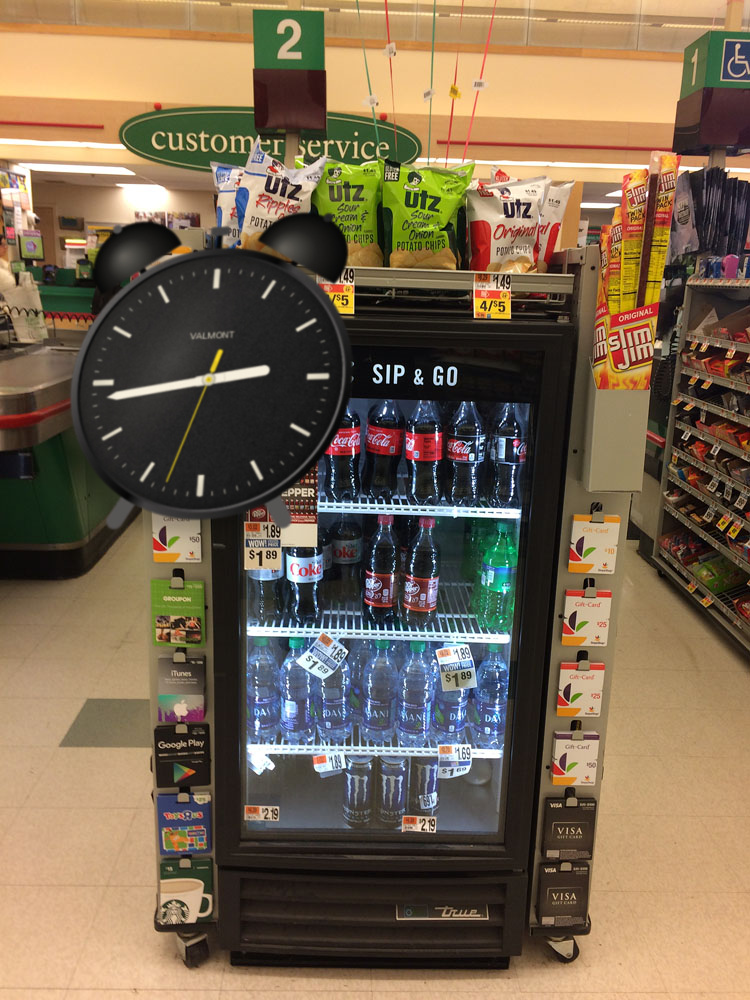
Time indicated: 2:43:33
